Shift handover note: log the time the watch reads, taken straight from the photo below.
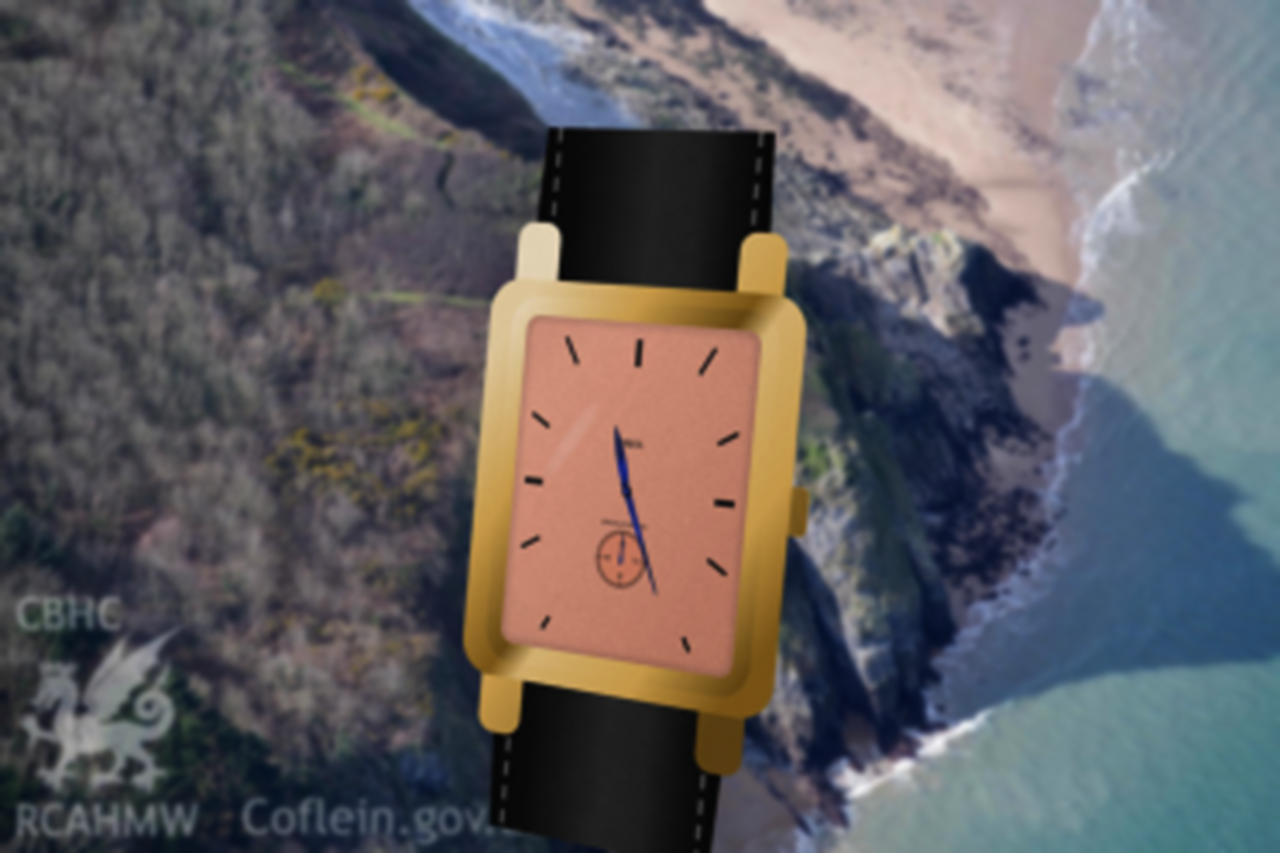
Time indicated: 11:26
